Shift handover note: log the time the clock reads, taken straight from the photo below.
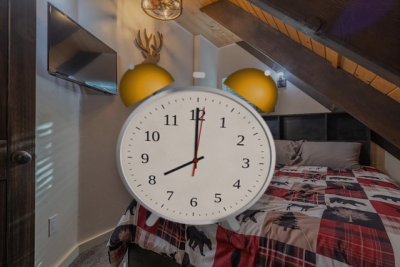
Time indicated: 8:00:01
